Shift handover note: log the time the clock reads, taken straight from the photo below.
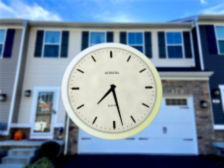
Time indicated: 7:28
